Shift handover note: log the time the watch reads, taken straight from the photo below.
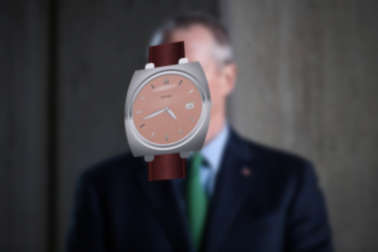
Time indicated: 4:42
